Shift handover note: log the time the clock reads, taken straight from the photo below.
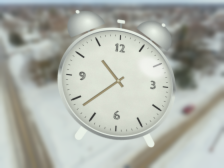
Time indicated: 10:38
